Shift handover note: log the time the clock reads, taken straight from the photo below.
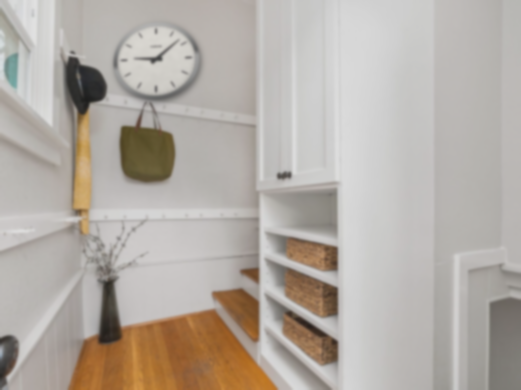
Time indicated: 9:08
